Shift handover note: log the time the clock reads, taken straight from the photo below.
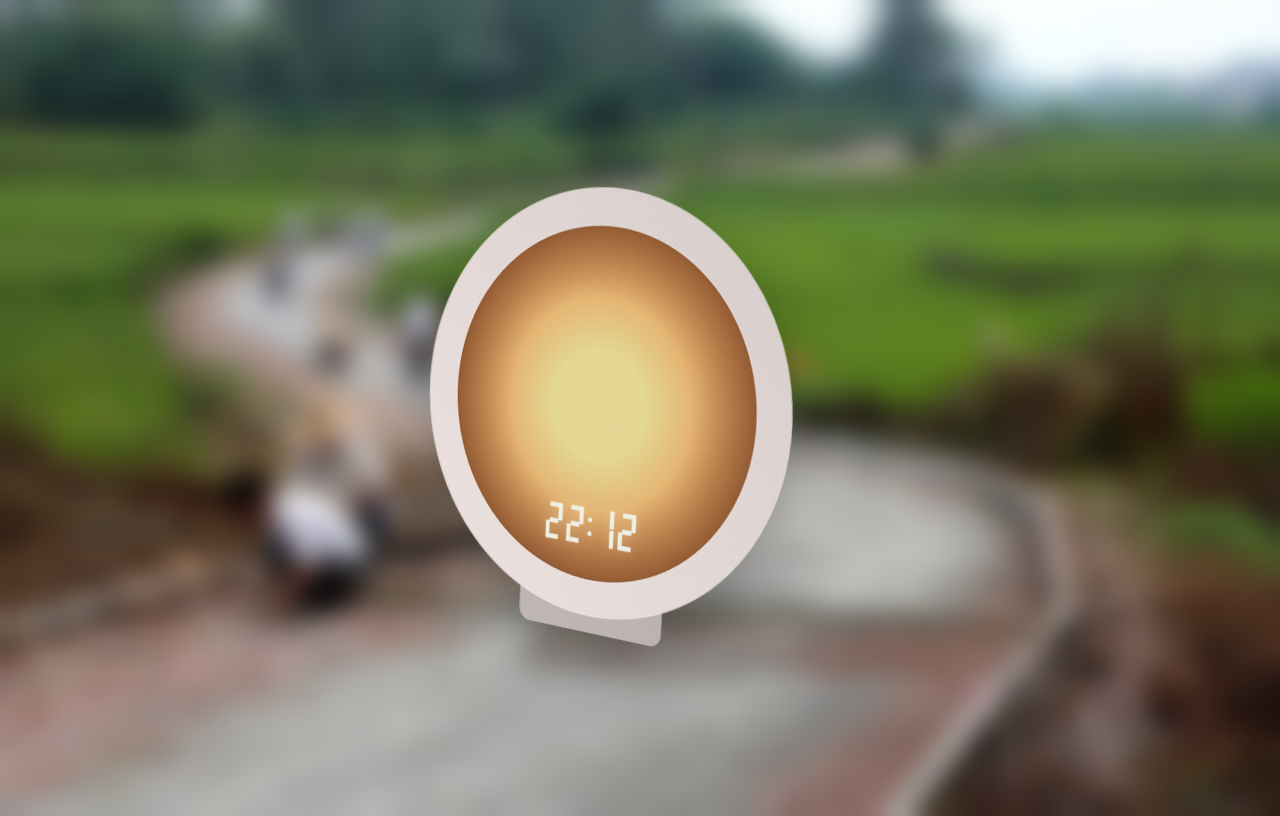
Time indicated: 22:12
